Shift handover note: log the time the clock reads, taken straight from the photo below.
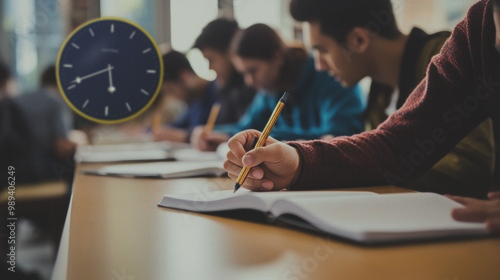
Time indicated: 5:41
